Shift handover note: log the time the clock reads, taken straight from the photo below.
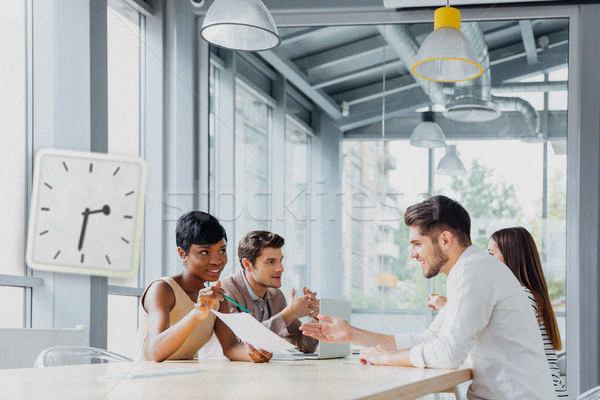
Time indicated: 2:31
